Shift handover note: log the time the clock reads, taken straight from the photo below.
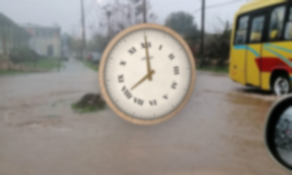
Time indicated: 8:00
